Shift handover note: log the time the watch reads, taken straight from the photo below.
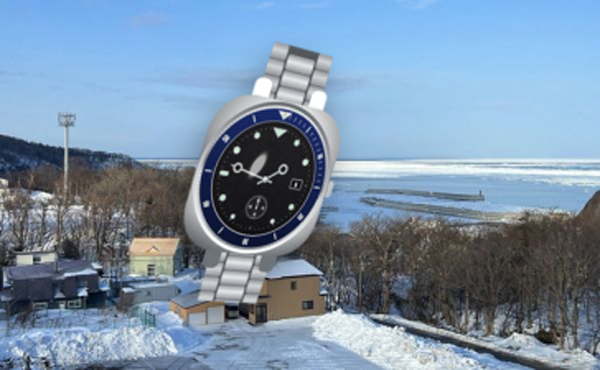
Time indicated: 1:47
